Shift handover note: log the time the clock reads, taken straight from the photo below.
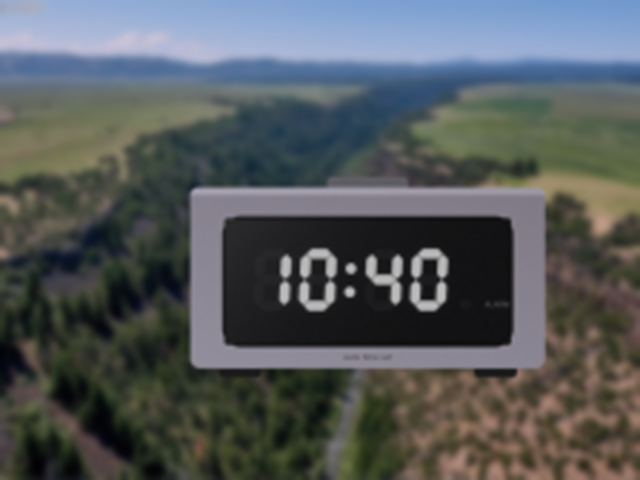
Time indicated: 10:40
